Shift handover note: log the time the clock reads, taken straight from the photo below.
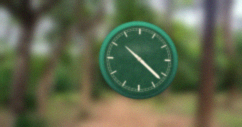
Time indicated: 10:22
